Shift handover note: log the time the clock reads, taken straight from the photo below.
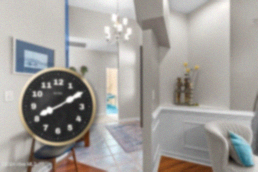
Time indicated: 8:10
